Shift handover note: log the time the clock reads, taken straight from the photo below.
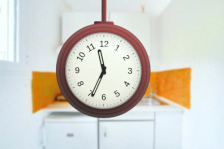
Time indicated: 11:34
